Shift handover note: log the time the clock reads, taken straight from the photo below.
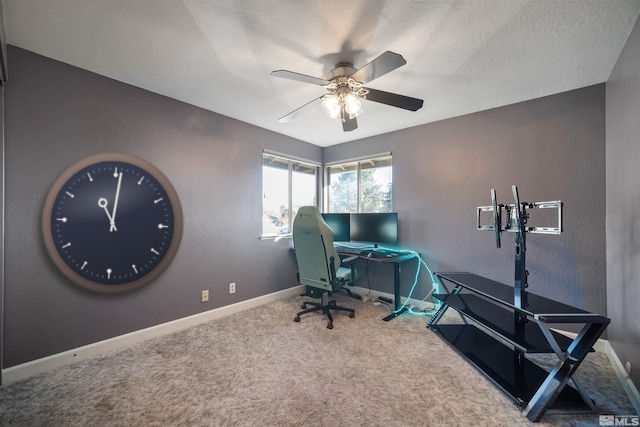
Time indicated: 11:01
